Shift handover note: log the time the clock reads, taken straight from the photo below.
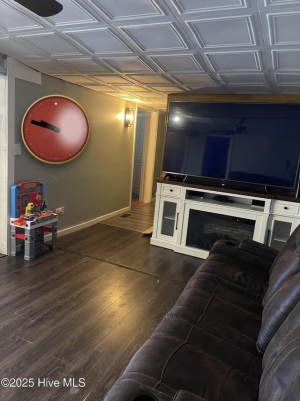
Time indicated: 9:48
